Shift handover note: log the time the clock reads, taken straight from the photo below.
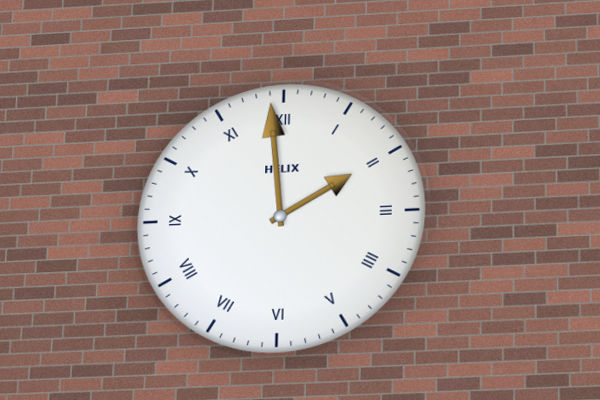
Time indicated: 1:59
